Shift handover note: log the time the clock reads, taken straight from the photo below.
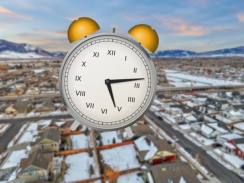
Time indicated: 5:13
